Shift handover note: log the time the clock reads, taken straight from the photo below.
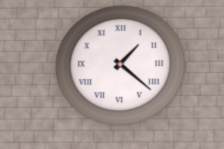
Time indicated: 1:22
